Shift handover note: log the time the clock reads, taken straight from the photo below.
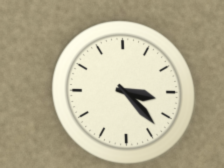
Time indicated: 3:23
